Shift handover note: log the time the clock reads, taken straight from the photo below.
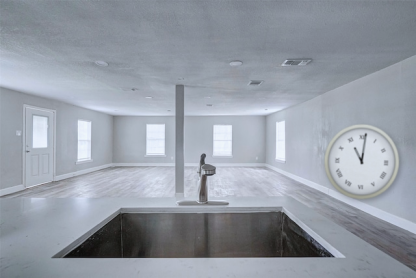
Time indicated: 11:01
